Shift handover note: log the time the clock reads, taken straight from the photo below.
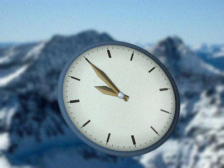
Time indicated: 9:55
